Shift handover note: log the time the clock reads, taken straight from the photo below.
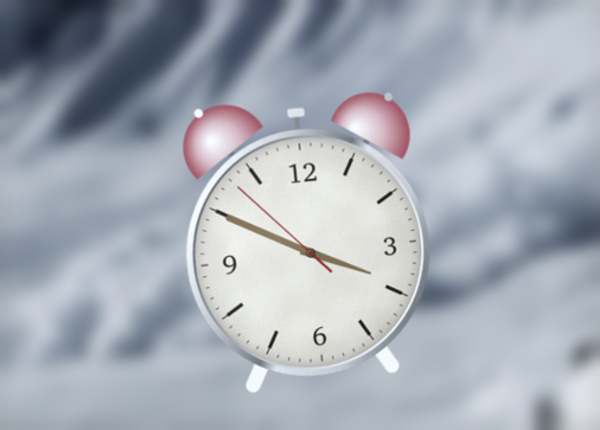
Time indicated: 3:49:53
